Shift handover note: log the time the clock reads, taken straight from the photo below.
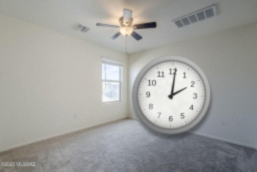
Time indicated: 2:01
